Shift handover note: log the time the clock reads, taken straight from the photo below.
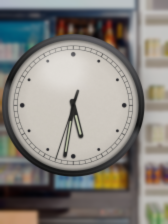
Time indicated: 5:31:33
